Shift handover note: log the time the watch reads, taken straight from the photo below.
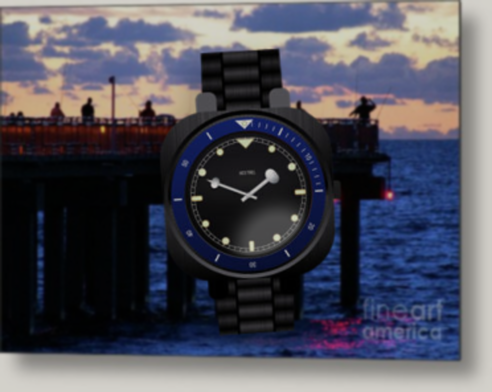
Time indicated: 1:49
